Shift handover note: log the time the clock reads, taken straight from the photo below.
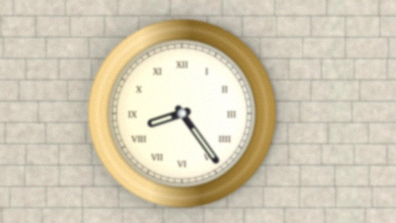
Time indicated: 8:24
